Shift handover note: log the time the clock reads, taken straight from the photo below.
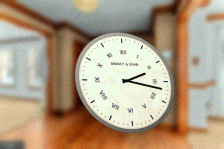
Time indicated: 2:17
